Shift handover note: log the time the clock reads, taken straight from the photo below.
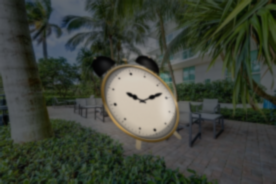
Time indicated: 10:13
